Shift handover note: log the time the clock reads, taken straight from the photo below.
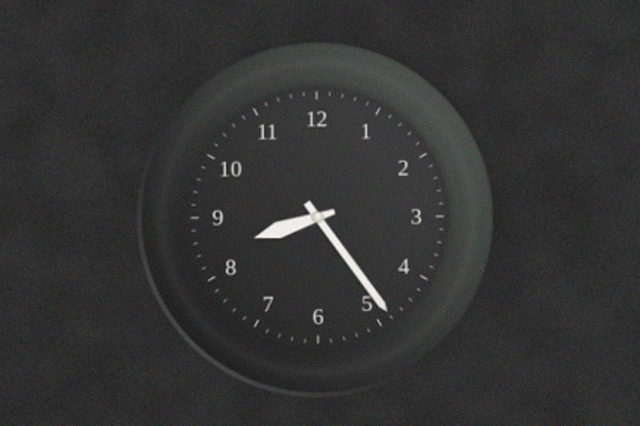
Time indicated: 8:24
